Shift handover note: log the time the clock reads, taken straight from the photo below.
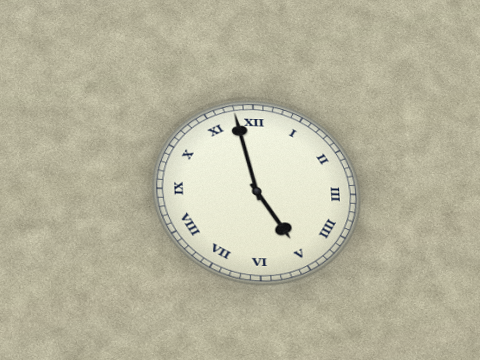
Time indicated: 4:58
